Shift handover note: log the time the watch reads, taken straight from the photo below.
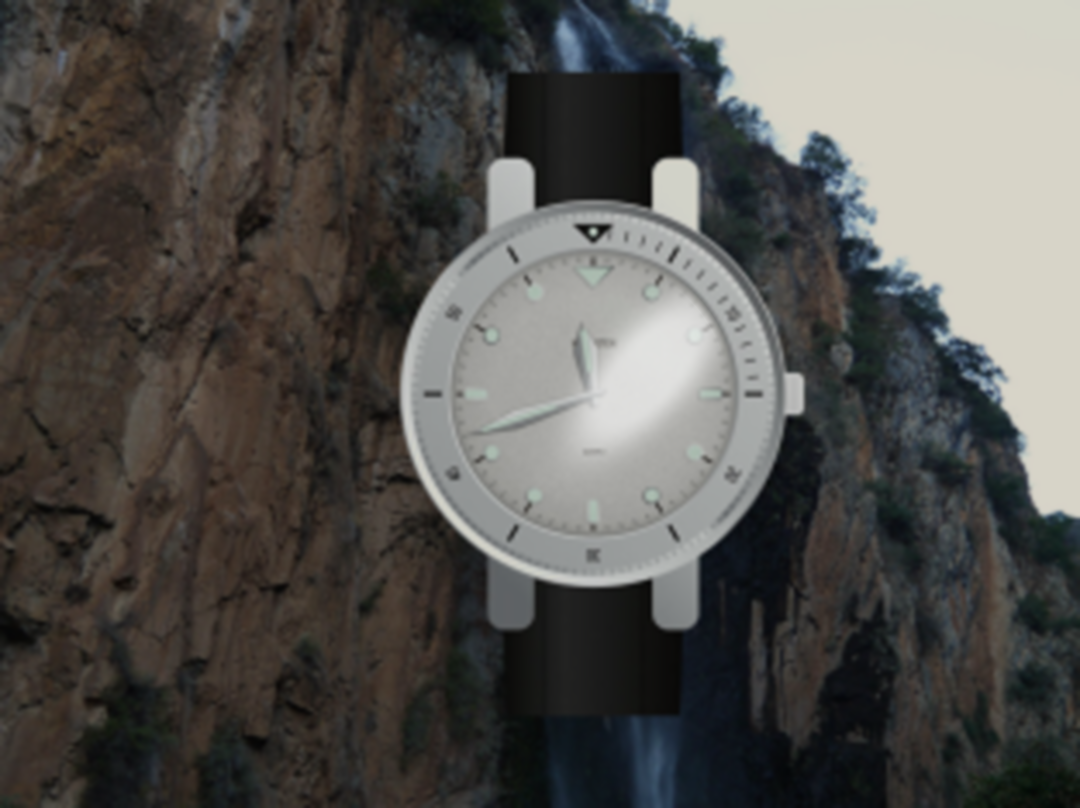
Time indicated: 11:42
